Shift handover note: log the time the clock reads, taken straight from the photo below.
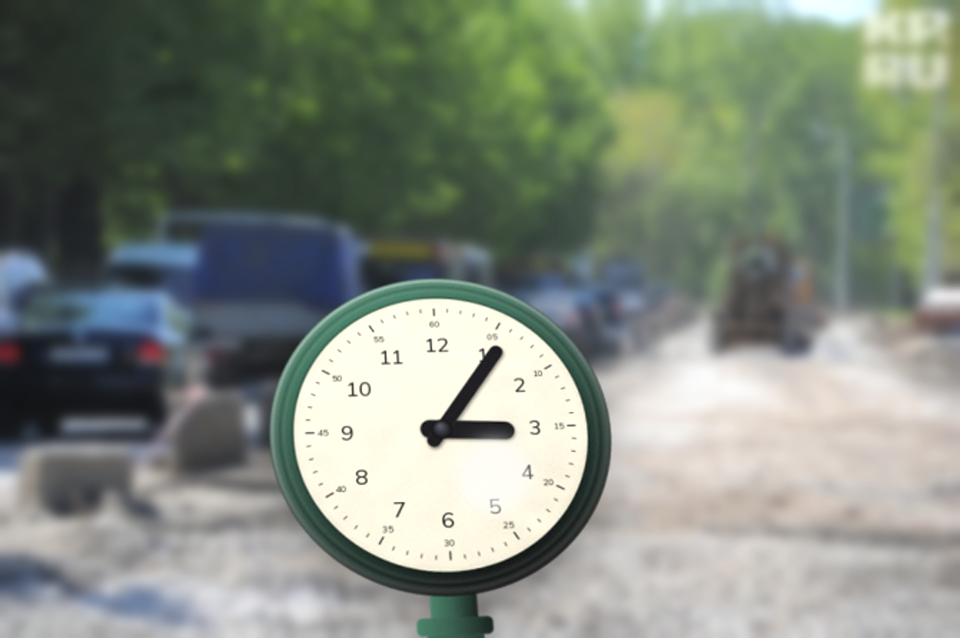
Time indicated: 3:06
